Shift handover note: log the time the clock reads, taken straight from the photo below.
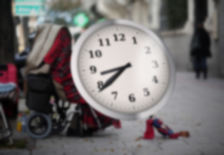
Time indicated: 8:39
